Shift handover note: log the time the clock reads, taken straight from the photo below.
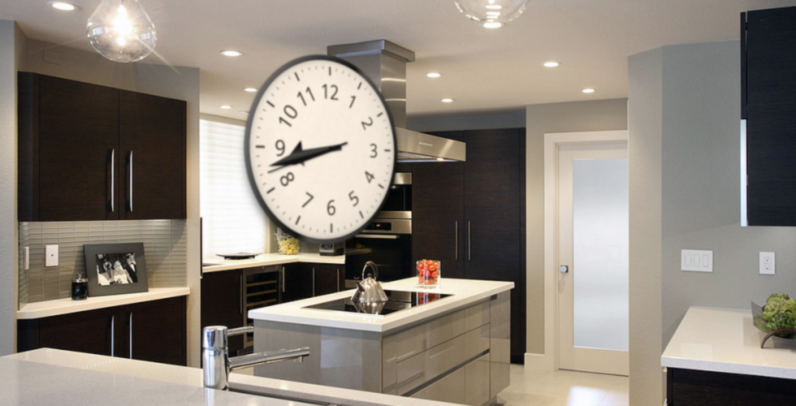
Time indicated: 8:42:42
